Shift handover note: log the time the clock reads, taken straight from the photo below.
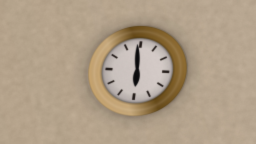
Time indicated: 5:59
